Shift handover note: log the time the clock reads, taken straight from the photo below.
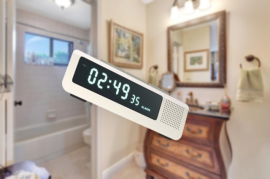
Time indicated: 2:49:35
